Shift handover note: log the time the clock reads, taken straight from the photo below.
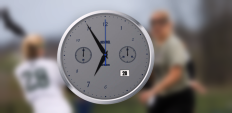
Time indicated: 6:55
